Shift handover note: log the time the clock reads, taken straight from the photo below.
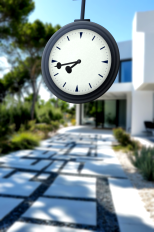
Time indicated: 7:43
